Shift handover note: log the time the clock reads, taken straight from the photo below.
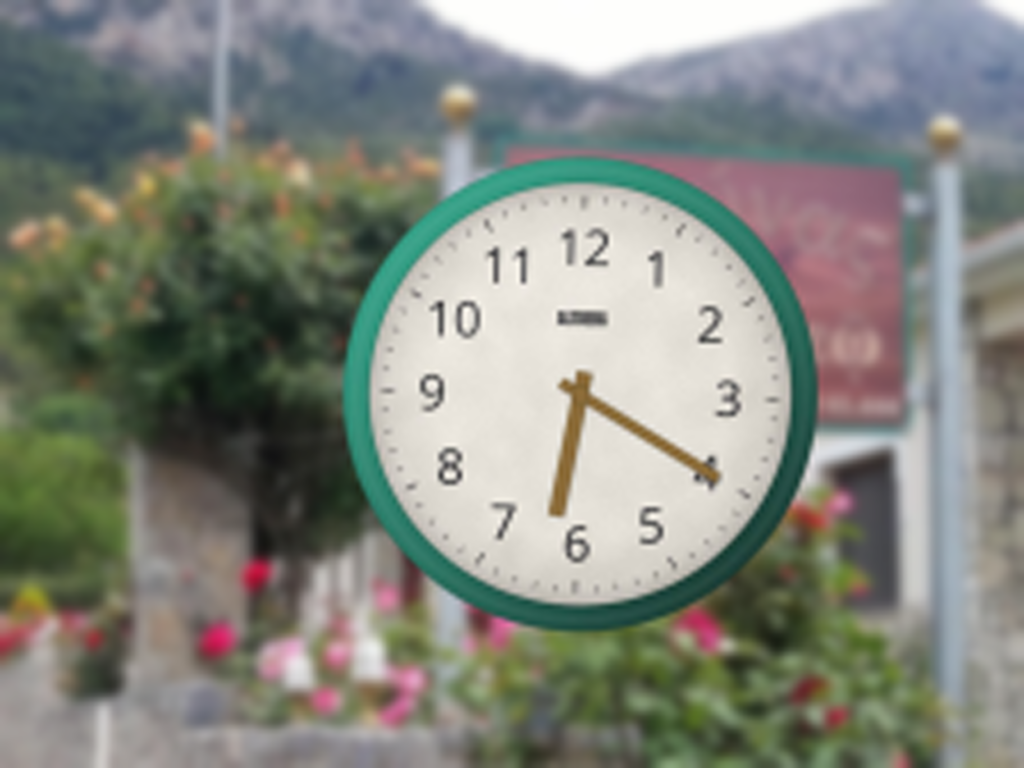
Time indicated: 6:20
